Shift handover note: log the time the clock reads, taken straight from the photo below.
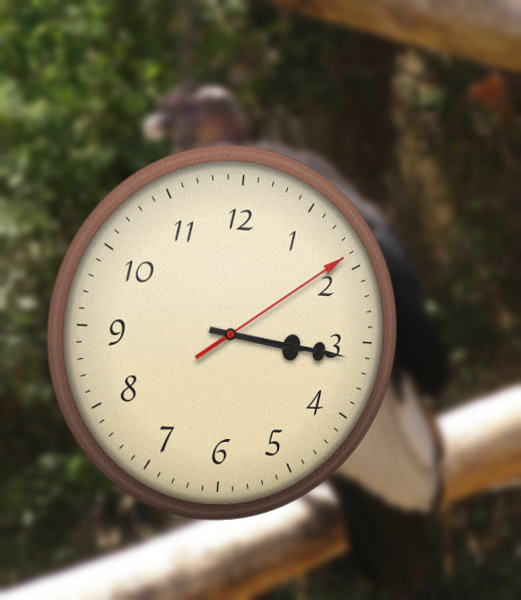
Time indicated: 3:16:09
